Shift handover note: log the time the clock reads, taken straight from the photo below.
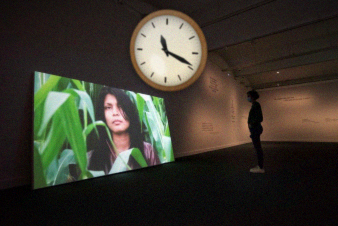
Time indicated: 11:19
